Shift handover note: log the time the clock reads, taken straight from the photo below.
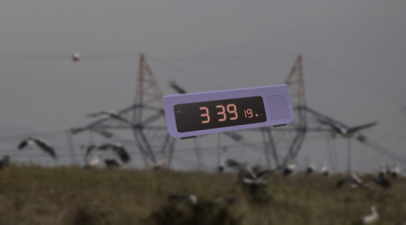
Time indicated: 3:39:19
